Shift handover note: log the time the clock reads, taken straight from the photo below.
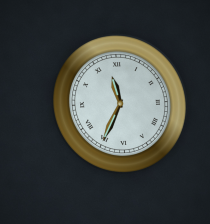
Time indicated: 11:35
